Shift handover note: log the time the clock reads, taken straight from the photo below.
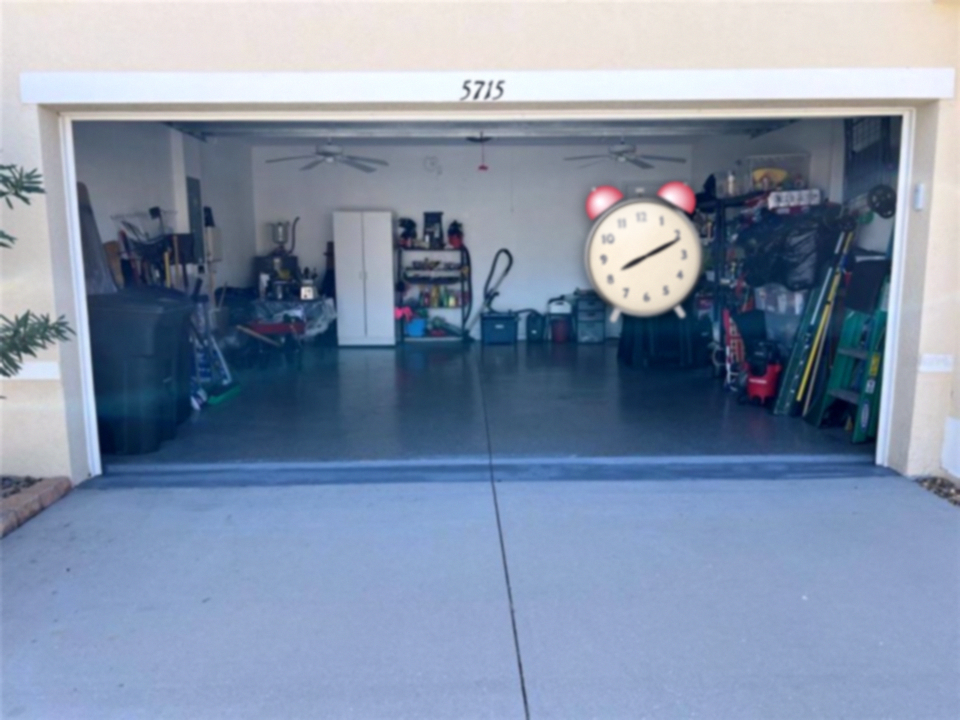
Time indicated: 8:11
